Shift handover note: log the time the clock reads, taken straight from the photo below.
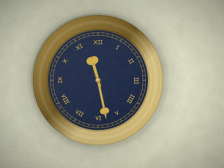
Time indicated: 11:28
